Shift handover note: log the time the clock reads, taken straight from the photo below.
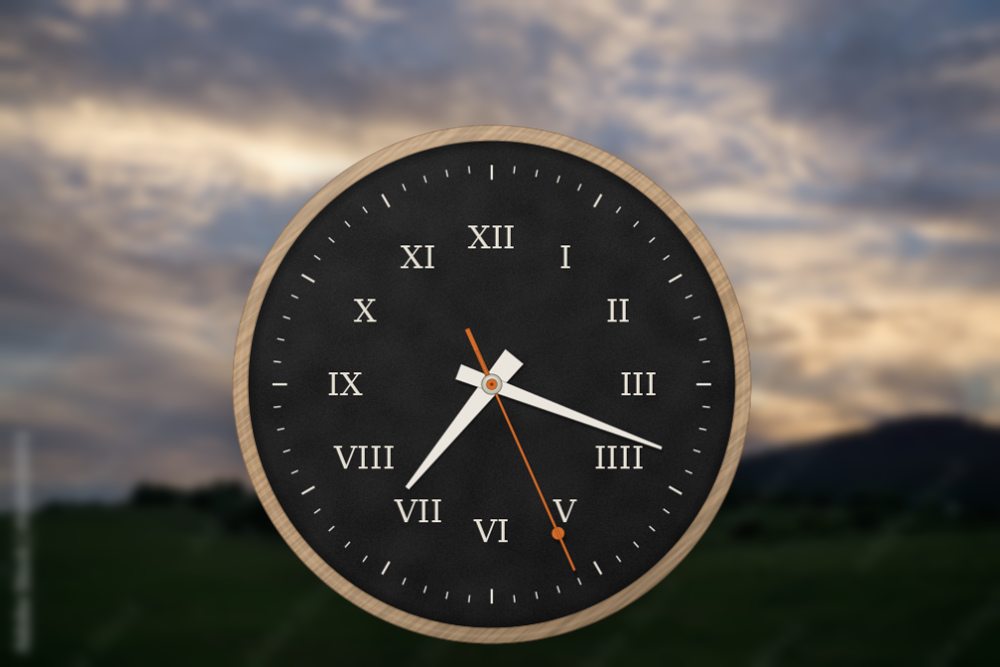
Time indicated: 7:18:26
